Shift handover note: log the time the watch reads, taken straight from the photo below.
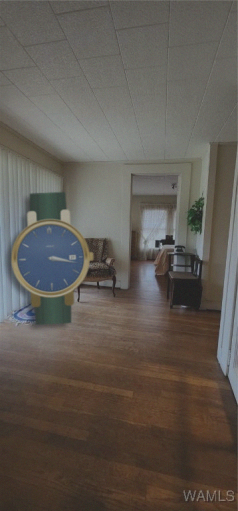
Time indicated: 3:17
